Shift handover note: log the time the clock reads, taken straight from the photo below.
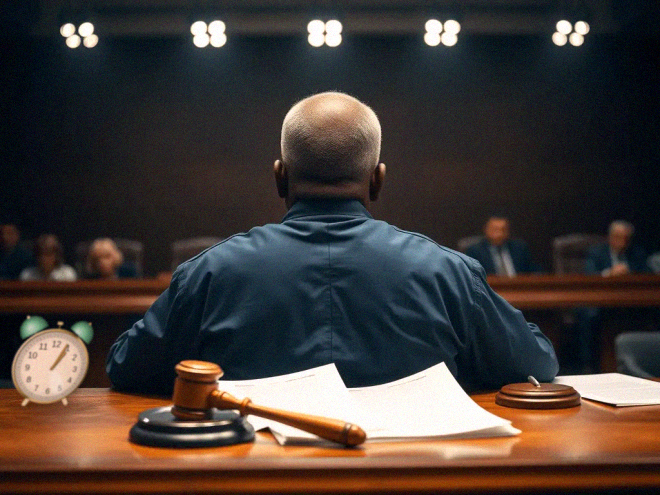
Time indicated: 1:04
